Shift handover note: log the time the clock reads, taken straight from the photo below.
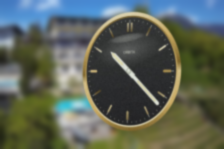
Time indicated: 10:22
